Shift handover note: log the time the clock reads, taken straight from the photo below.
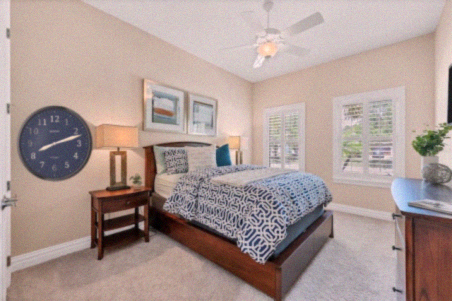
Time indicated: 8:12
